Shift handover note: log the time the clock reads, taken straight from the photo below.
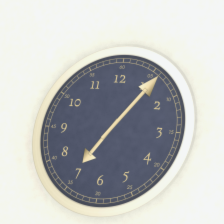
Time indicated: 7:06
